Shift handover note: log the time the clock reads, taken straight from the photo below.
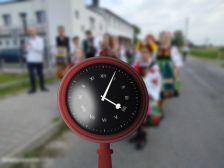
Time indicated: 4:04
